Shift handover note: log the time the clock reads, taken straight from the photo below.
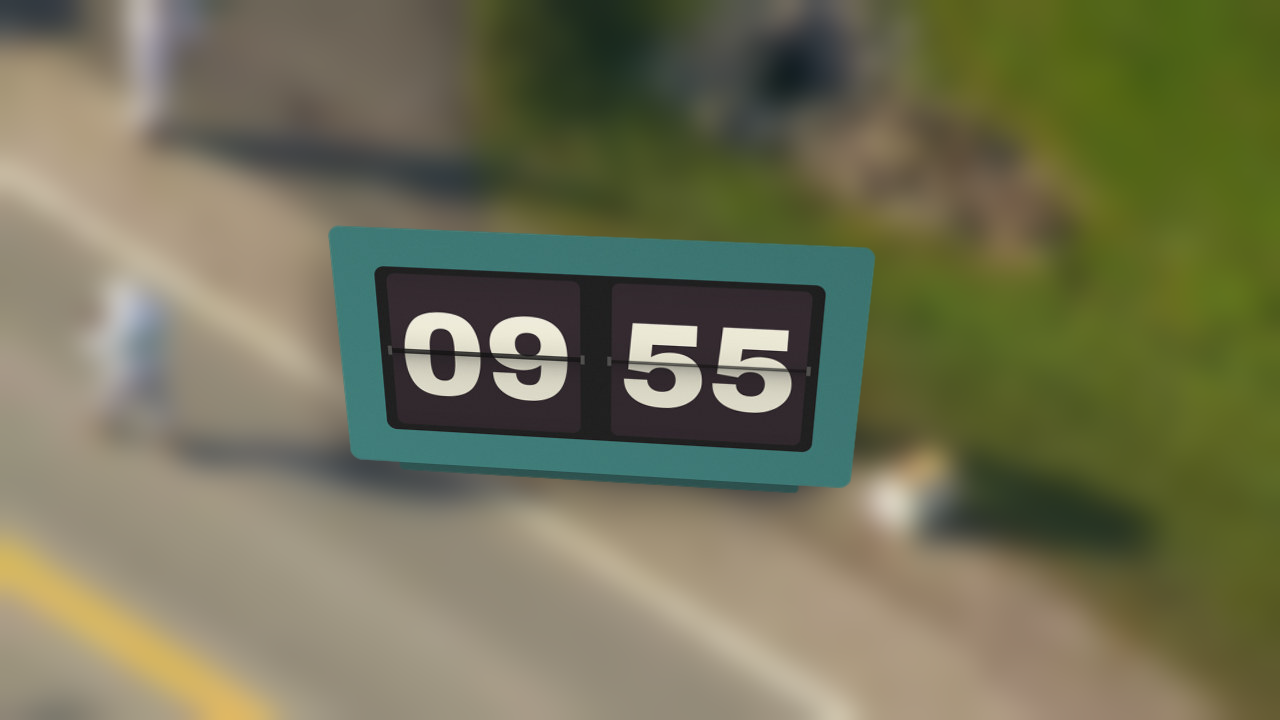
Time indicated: 9:55
